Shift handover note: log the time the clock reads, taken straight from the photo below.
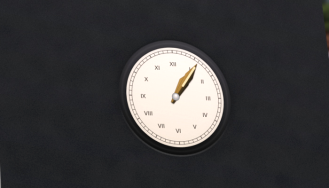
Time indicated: 1:06
